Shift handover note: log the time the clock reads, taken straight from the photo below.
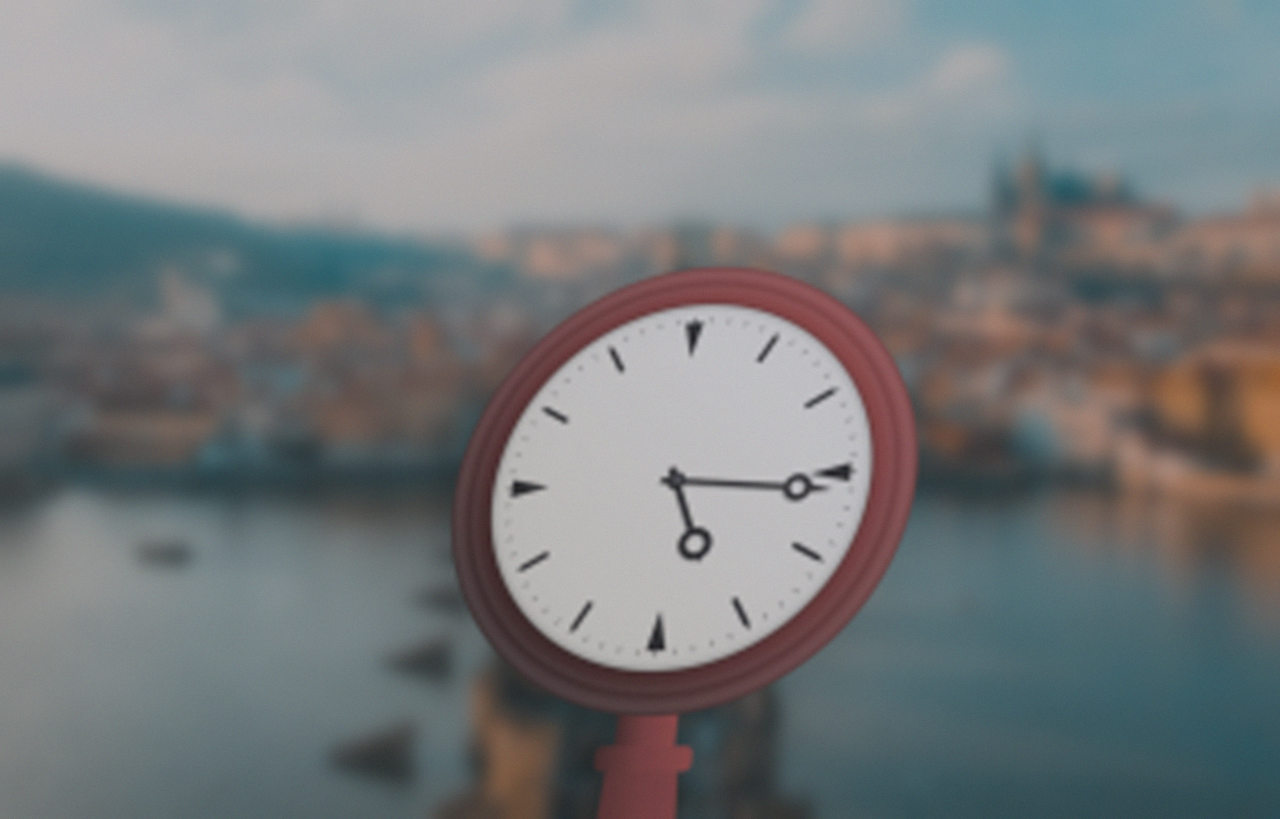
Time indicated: 5:16
